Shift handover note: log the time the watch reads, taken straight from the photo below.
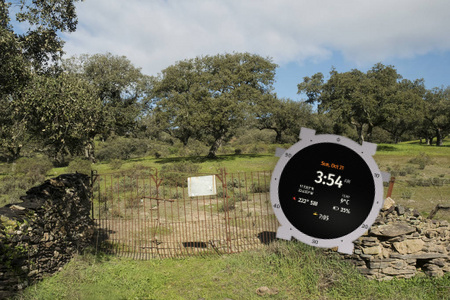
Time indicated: 3:54
